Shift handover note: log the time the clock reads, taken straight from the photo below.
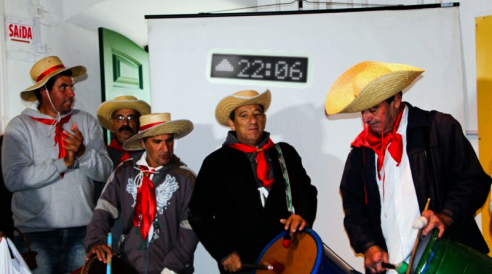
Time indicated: 22:06
